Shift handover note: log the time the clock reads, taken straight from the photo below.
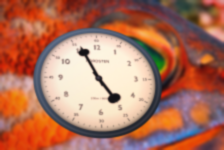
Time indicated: 4:56
